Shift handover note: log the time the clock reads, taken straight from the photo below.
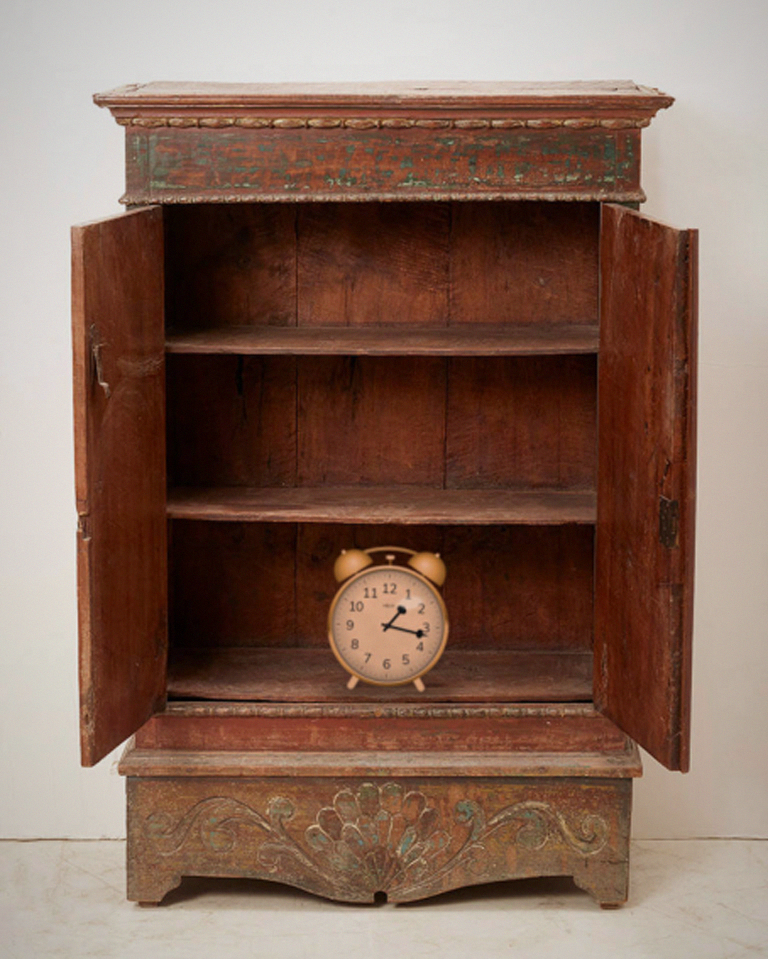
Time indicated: 1:17
